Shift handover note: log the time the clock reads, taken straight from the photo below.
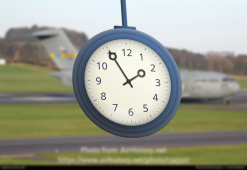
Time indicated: 1:55
